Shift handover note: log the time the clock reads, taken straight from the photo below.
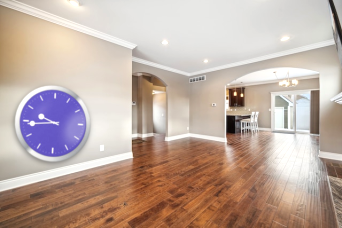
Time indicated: 9:44
